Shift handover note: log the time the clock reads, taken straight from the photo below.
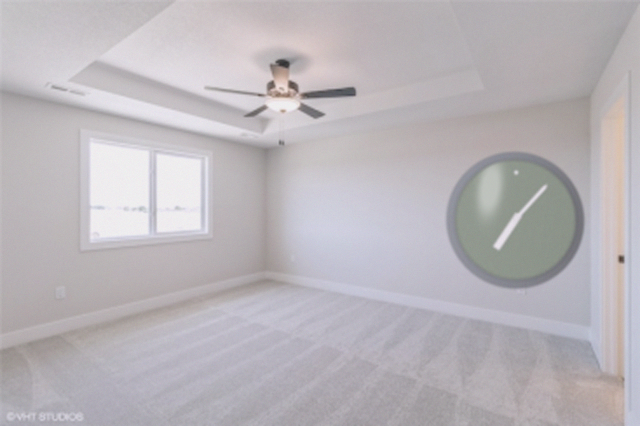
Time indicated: 7:07
